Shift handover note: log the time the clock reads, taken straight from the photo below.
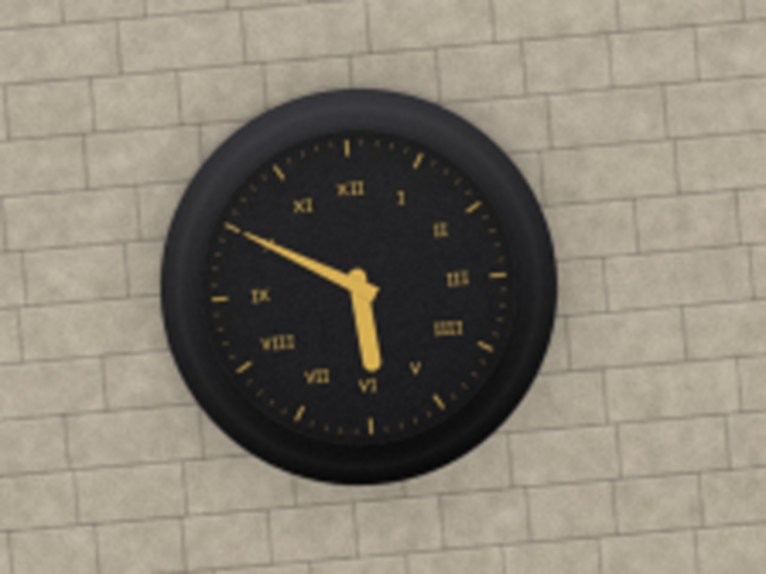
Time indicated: 5:50
